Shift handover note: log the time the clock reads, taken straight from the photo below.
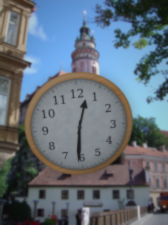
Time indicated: 12:31
